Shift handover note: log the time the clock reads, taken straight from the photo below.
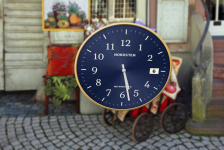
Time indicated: 5:28
